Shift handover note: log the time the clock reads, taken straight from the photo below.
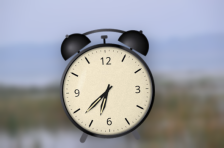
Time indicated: 6:38
